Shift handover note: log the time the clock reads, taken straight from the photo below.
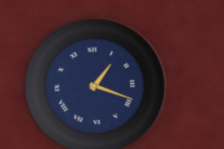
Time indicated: 1:19
